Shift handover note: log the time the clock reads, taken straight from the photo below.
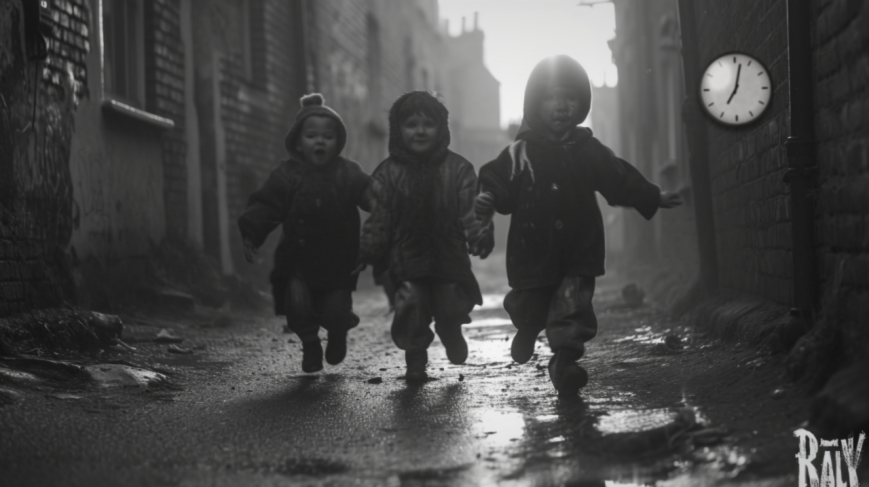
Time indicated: 7:02
